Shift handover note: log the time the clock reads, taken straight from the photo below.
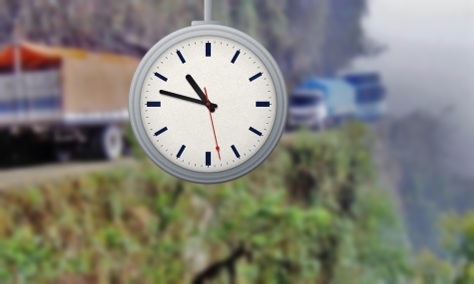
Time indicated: 10:47:28
